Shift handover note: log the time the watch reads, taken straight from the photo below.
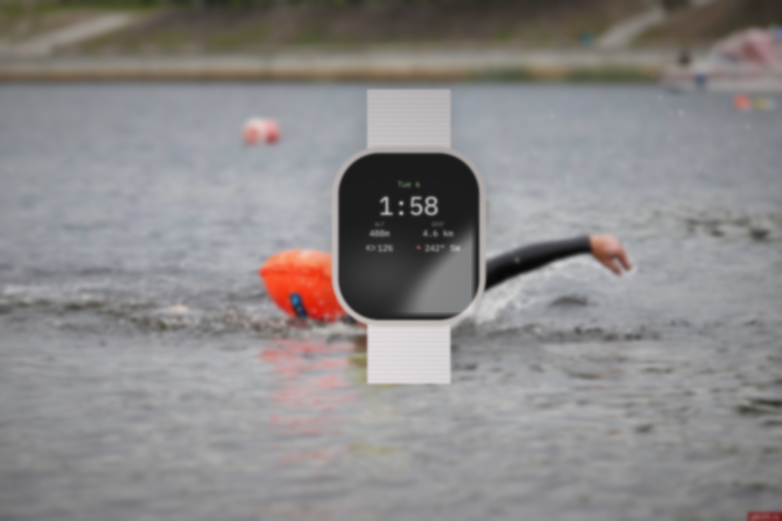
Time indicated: 1:58
